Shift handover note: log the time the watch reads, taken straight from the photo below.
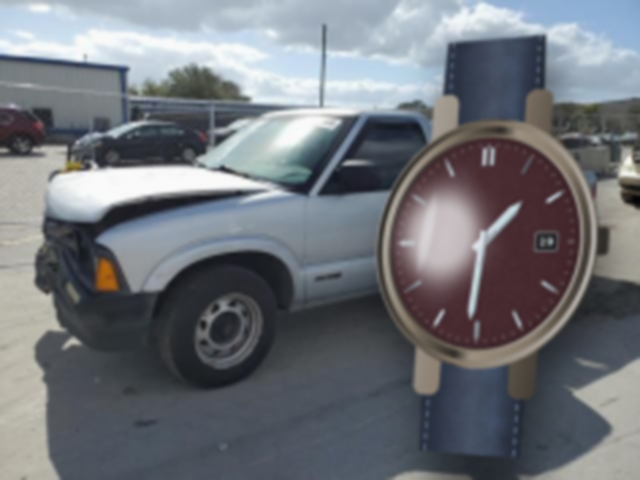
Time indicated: 1:31
